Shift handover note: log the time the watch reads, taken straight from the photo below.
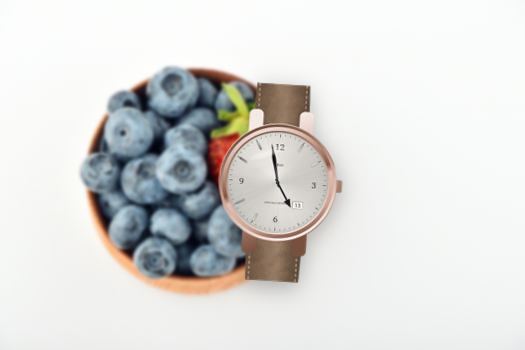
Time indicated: 4:58
